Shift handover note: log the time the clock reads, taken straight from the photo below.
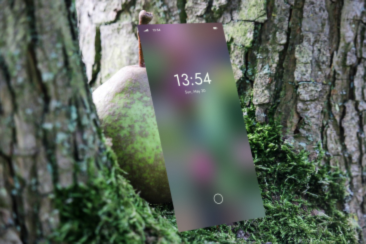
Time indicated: 13:54
